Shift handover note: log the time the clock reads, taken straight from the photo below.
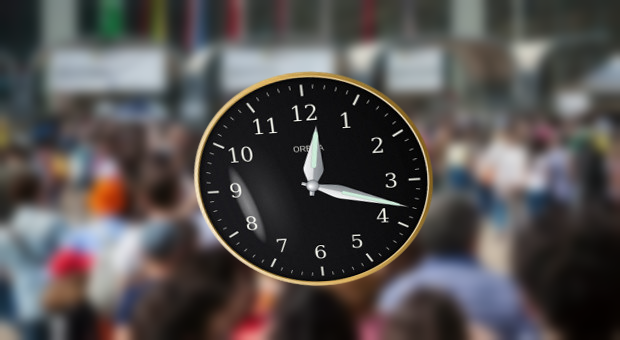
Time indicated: 12:18
